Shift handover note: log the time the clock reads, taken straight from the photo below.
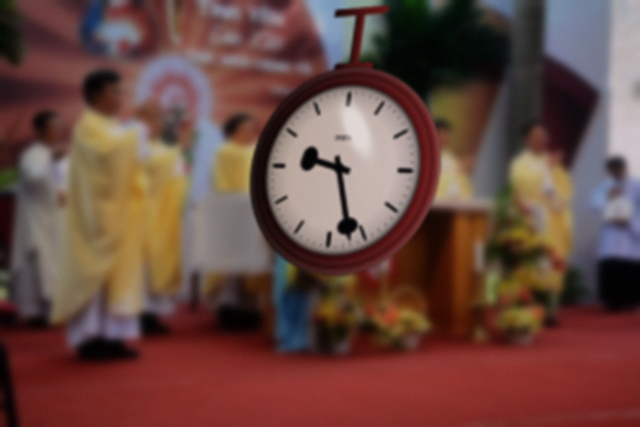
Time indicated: 9:27
